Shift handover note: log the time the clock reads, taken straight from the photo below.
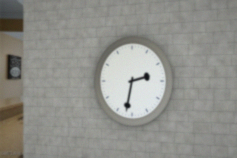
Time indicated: 2:32
